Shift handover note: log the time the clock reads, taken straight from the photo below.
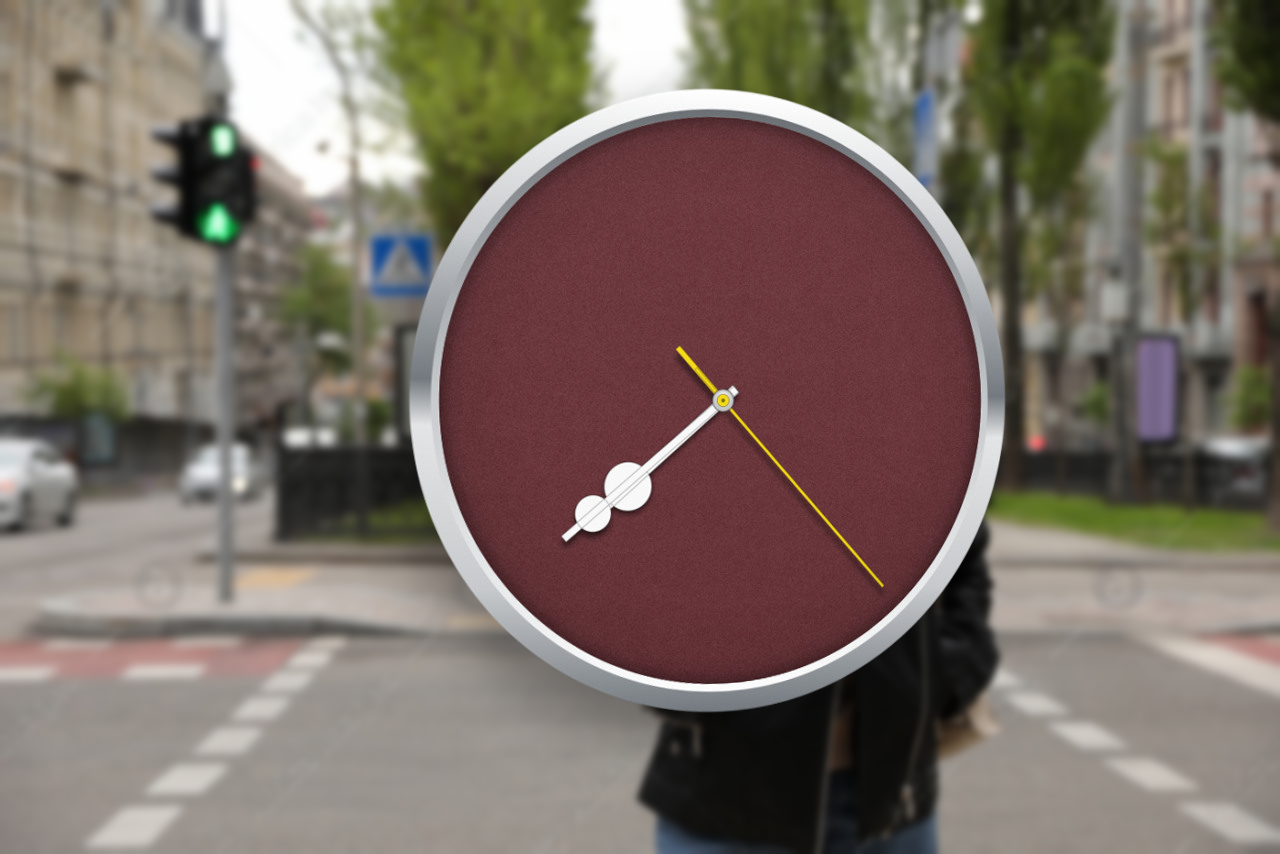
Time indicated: 7:38:23
